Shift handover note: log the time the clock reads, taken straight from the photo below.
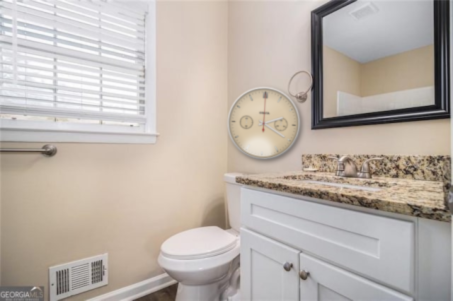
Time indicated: 2:20
